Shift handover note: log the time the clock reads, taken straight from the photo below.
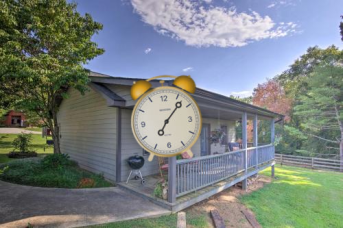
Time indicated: 7:07
